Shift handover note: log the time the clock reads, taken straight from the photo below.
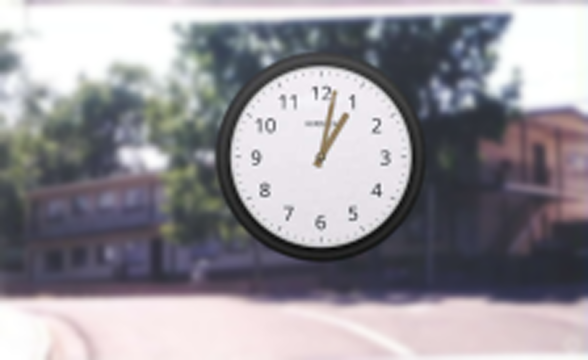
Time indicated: 1:02
